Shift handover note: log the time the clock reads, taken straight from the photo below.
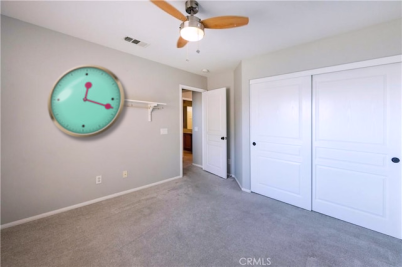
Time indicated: 12:18
